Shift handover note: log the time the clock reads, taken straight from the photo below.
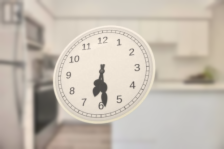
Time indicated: 6:29
